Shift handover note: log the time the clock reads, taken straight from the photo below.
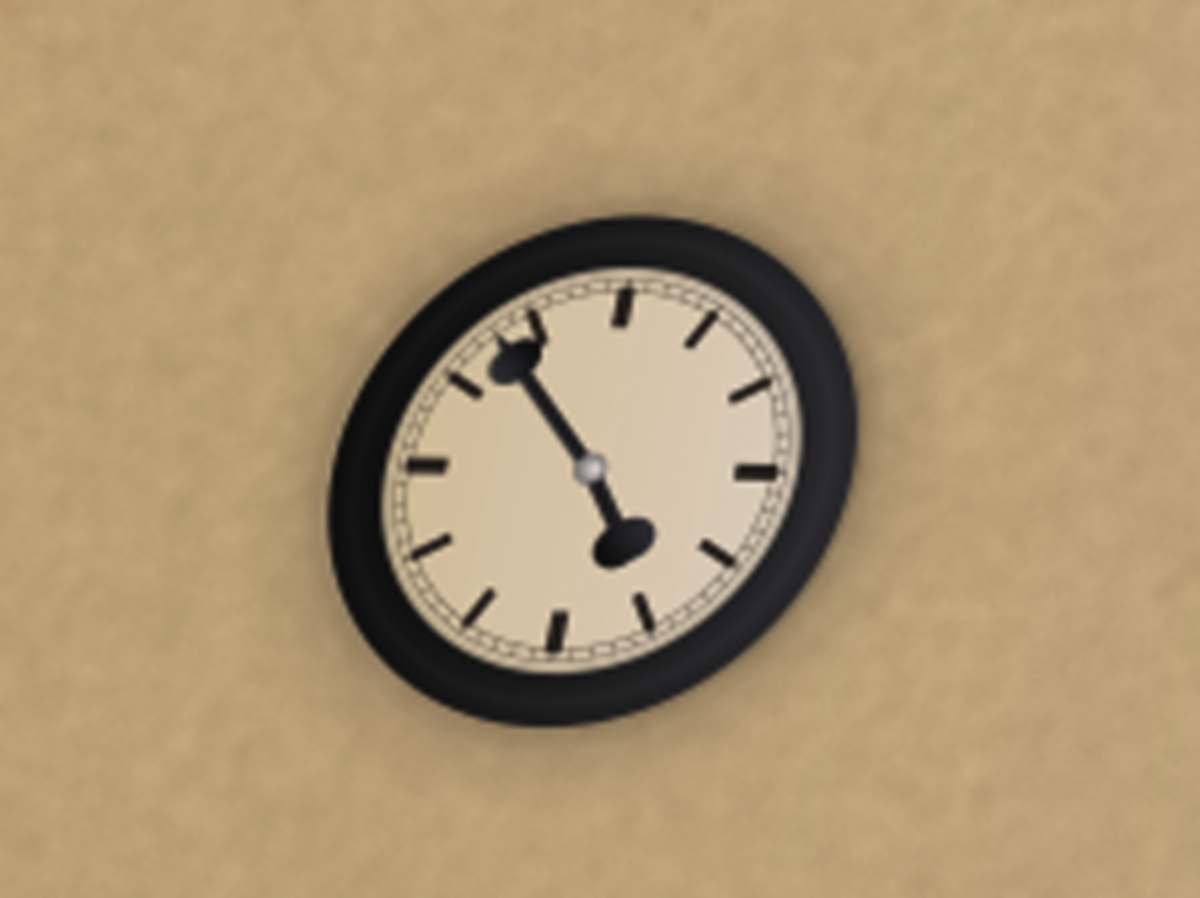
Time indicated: 4:53
